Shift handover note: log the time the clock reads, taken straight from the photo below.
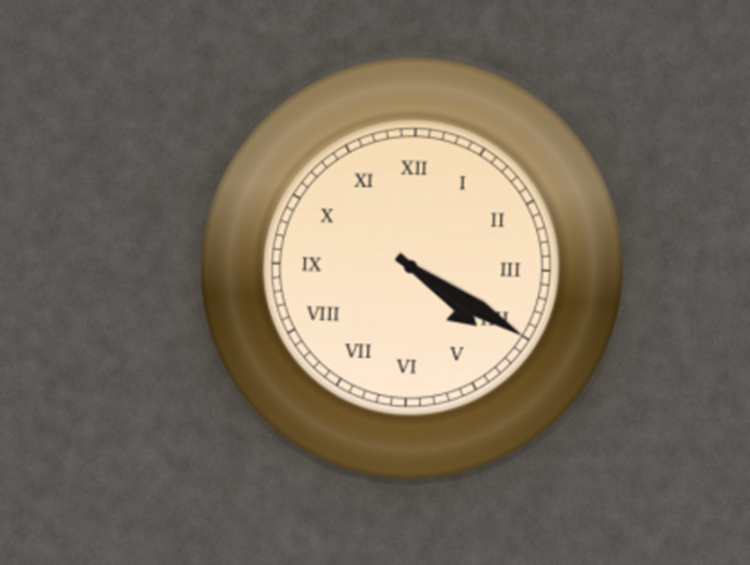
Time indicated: 4:20
